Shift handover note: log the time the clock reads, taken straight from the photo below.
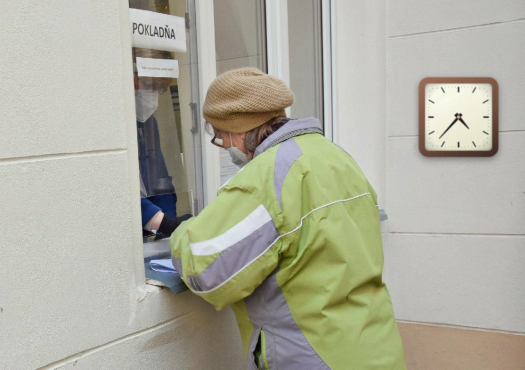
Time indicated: 4:37
